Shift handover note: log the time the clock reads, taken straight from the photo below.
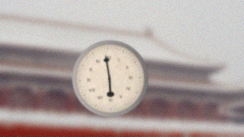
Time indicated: 5:59
